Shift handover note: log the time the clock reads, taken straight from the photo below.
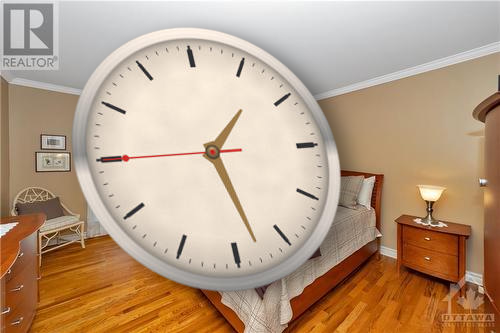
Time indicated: 1:27:45
